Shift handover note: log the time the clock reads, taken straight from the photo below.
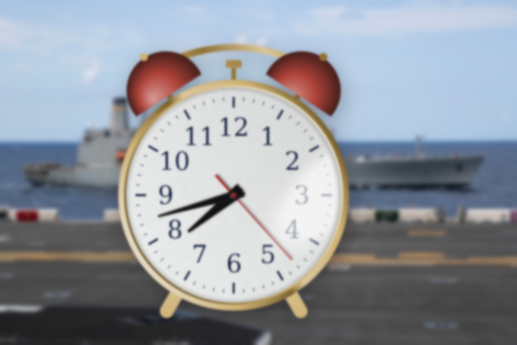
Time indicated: 7:42:23
